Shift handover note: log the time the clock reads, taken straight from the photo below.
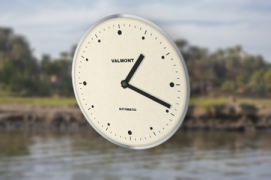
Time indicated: 1:19
